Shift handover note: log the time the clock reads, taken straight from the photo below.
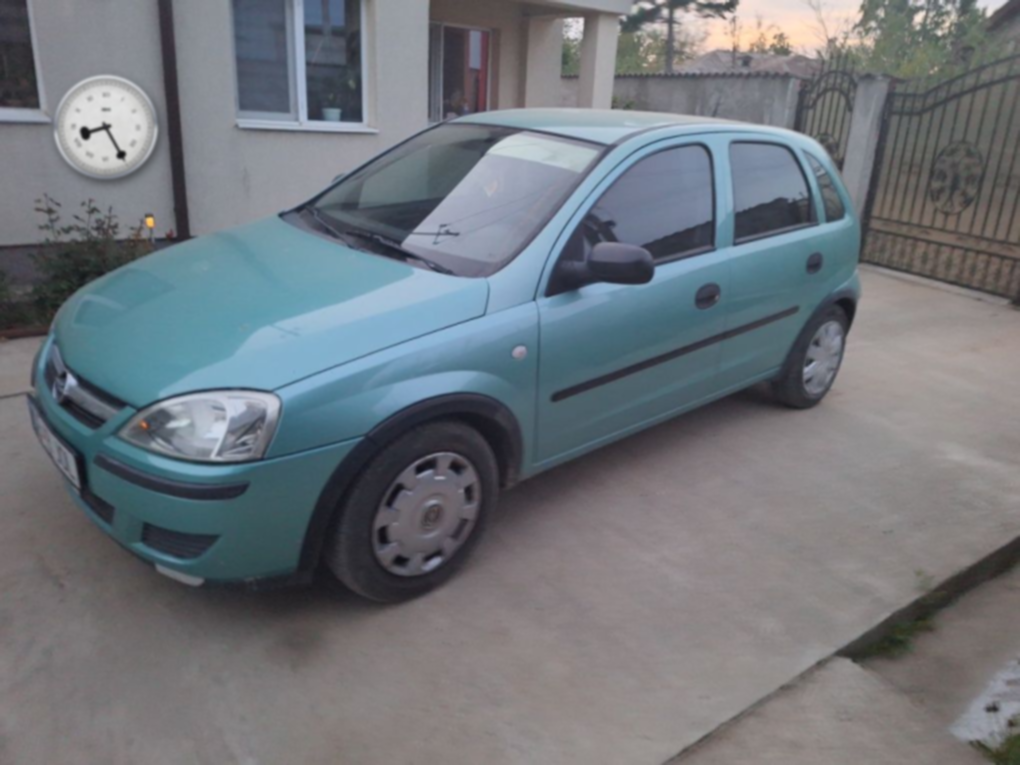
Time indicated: 8:25
